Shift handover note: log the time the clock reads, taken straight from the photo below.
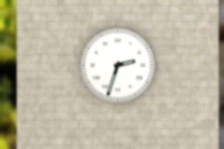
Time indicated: 2:33
